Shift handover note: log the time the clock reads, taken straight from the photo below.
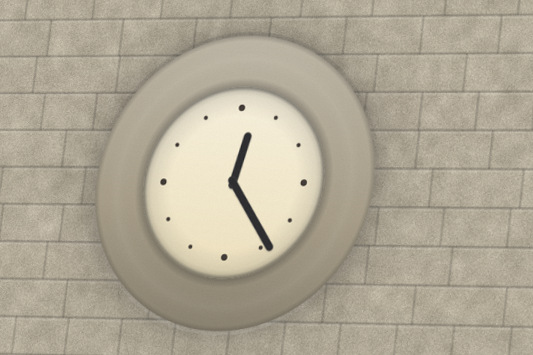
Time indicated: 12:24
